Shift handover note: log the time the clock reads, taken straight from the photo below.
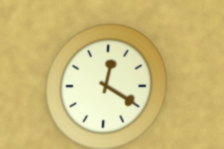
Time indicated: 12:20
